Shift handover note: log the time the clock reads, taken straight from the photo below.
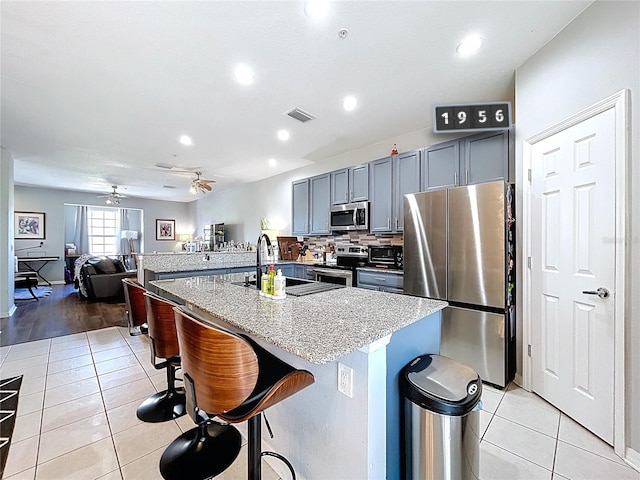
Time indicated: 19:56
